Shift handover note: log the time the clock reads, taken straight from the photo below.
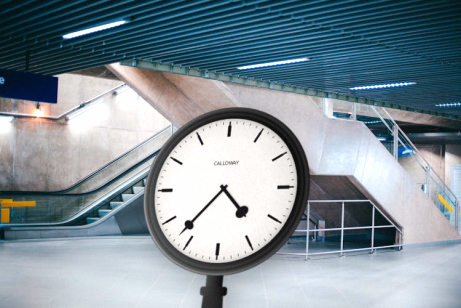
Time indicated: 4:37
